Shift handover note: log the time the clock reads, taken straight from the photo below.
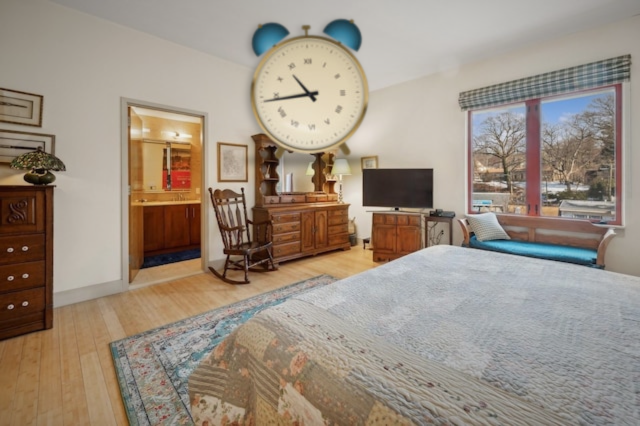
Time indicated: 10:44
